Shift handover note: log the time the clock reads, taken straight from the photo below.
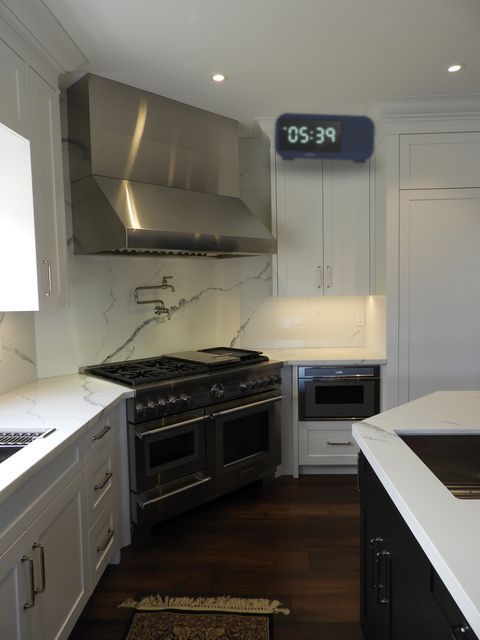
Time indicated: 5:39
